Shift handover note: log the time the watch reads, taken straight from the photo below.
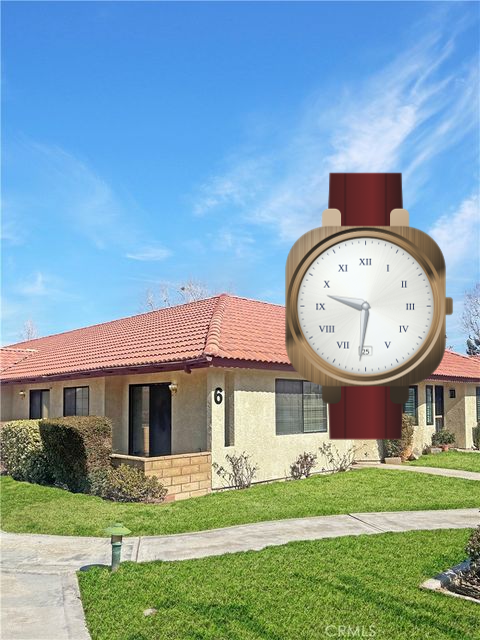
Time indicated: 9:31
